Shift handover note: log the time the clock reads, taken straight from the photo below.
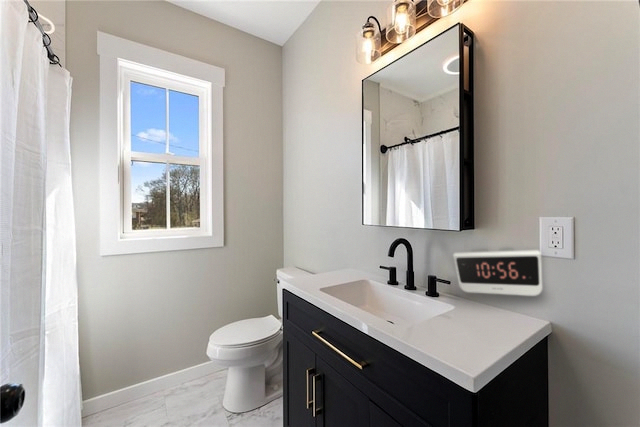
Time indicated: 10:56
